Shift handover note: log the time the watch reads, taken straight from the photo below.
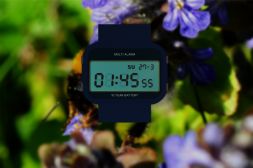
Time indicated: 1:45:55
